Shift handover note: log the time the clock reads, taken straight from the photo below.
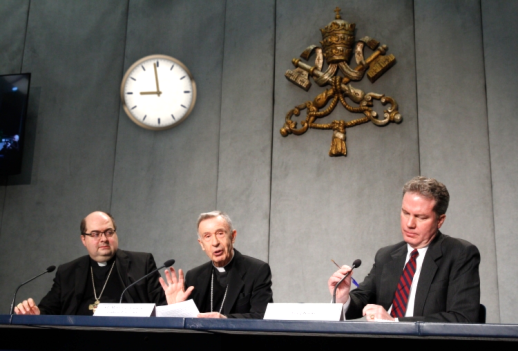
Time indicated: 8:59
